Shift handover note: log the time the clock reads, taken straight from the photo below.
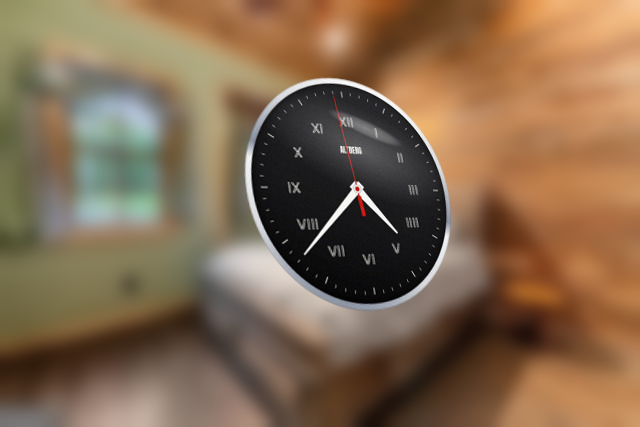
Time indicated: 4:37:59
